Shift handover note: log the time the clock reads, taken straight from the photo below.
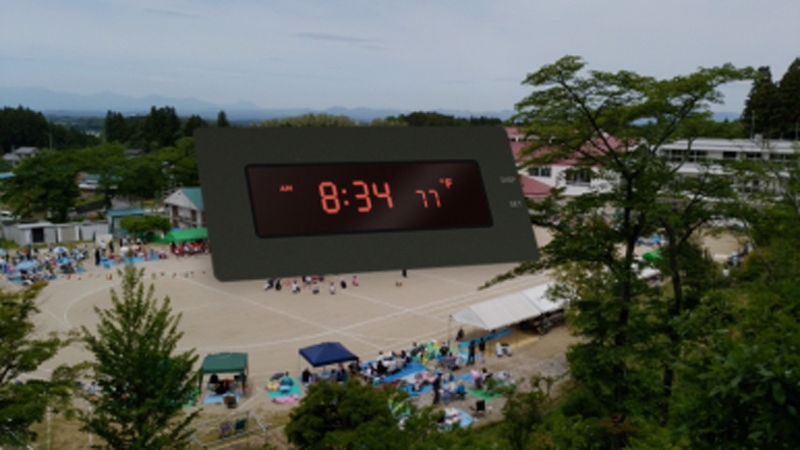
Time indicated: 8:34
